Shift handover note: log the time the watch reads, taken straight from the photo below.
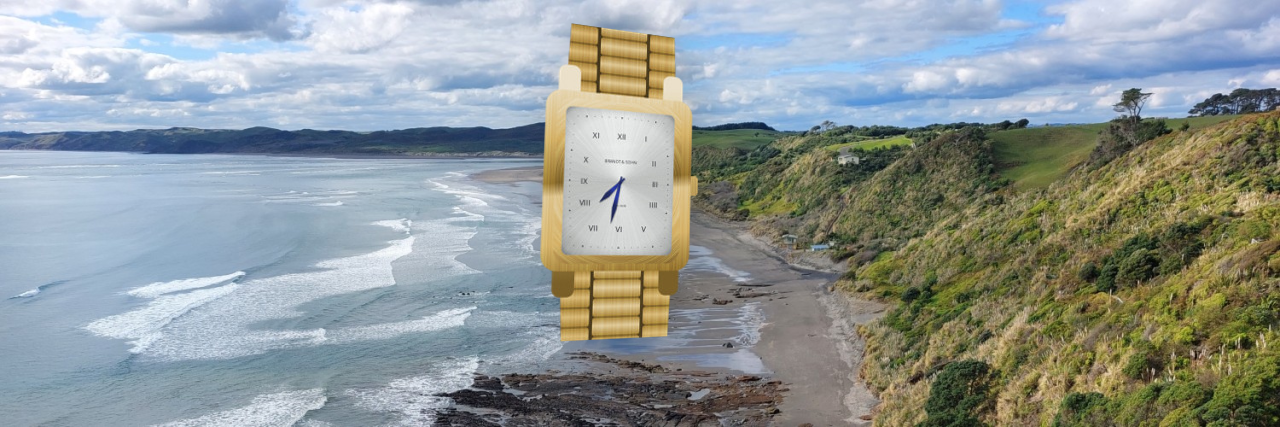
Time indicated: 7:32
